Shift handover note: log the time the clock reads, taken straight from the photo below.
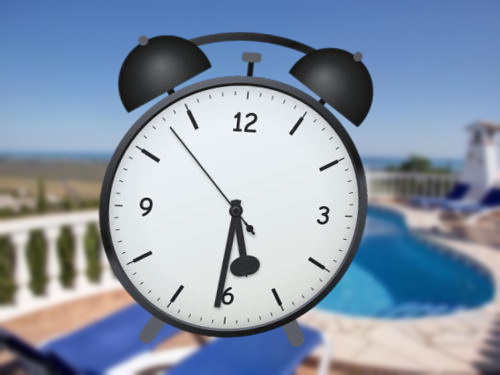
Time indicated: 5:30:53
